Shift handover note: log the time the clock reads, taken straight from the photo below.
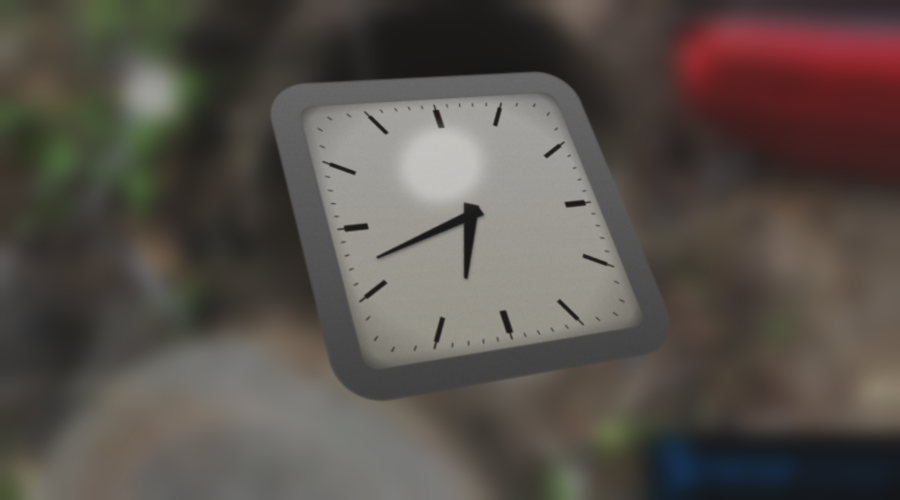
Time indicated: 6:42
